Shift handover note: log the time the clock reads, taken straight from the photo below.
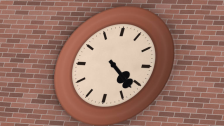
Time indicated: 4:22
